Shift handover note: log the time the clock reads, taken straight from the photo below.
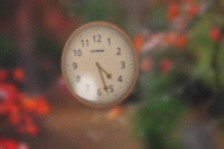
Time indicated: 4:27
